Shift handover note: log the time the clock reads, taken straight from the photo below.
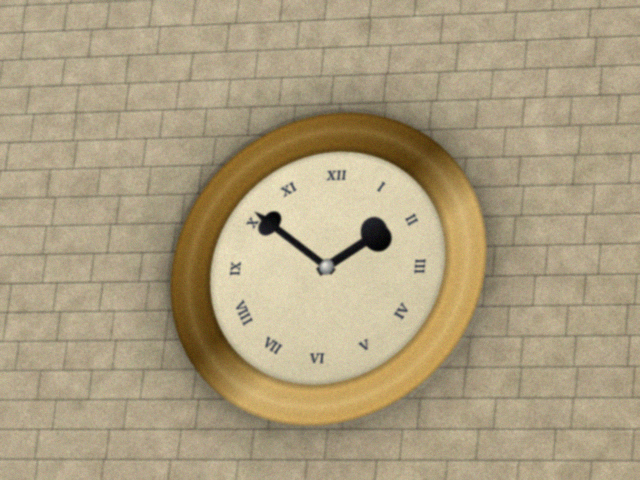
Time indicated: 1:51
